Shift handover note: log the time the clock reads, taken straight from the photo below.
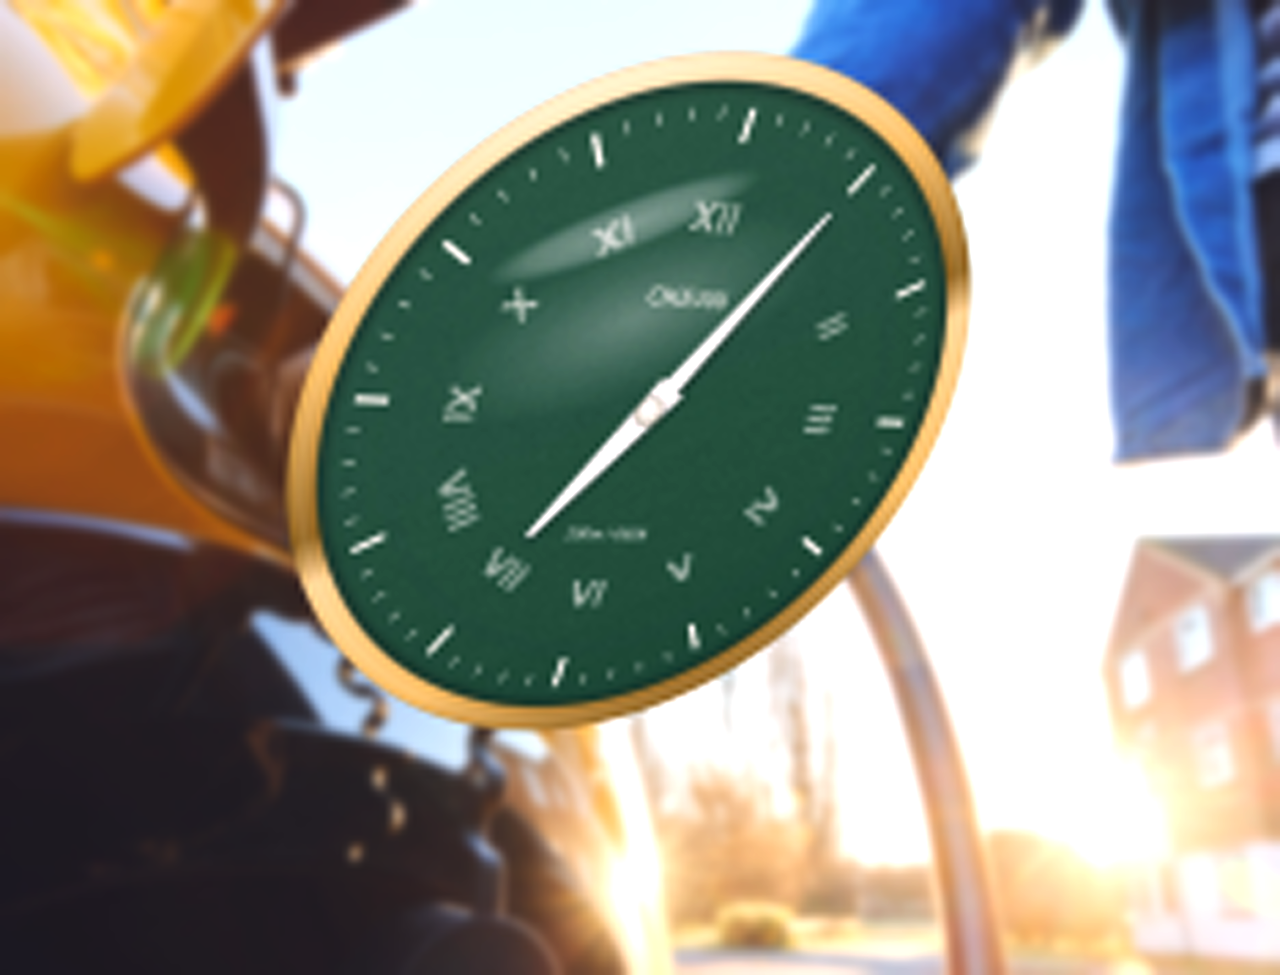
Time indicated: 7:05
